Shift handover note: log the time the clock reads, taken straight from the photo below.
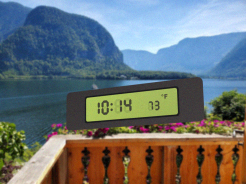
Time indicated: 10:14
